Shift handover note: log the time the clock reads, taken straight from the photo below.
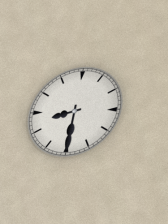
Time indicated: 8:30
